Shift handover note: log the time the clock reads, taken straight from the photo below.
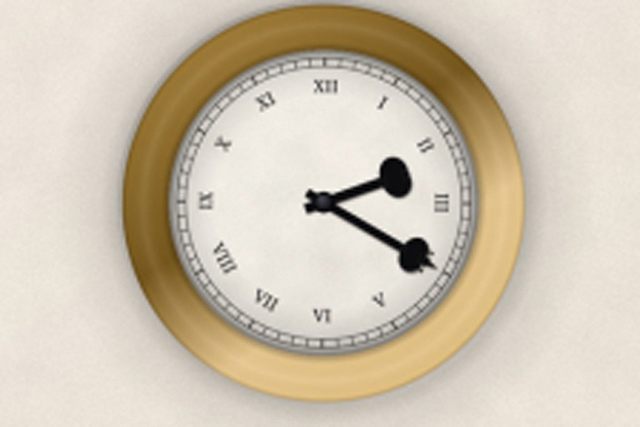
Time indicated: 2:20
